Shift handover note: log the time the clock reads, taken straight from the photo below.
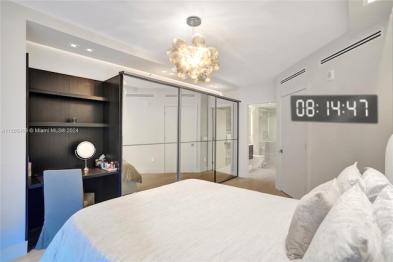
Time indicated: 8:14:47
